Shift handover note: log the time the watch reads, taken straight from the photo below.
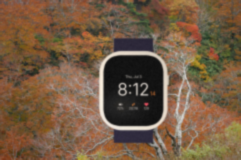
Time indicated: 8:12
